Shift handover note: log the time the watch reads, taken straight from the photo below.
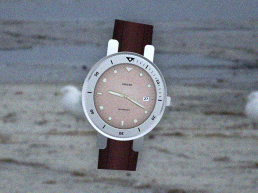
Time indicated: 9:19
